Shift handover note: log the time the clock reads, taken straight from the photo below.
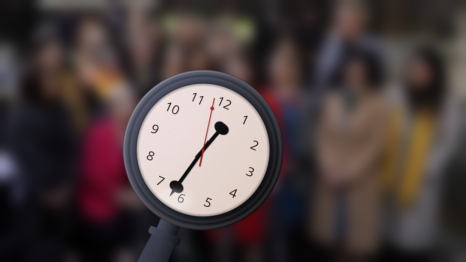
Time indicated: 12:31:58
